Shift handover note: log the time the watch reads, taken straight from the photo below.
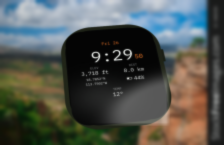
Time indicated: 9:29
